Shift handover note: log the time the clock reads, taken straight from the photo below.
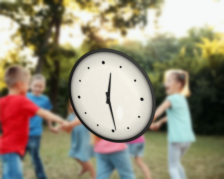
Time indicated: 12:29
